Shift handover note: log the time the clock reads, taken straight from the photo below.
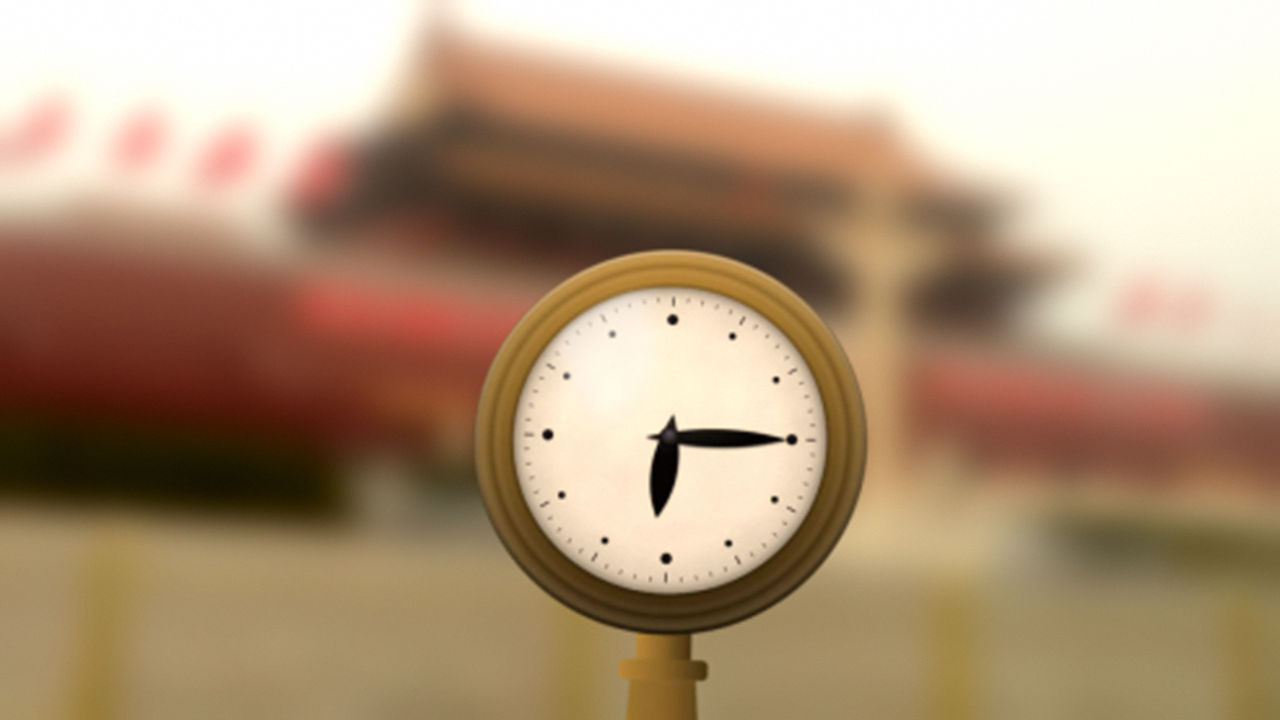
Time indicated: 6:15
